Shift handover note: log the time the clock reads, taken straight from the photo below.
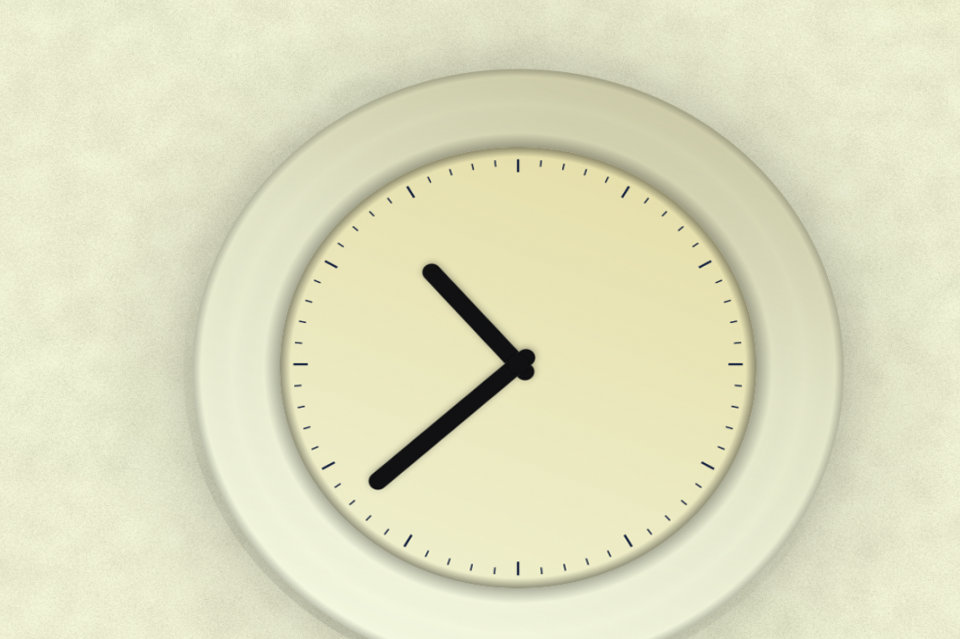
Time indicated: 10:38
